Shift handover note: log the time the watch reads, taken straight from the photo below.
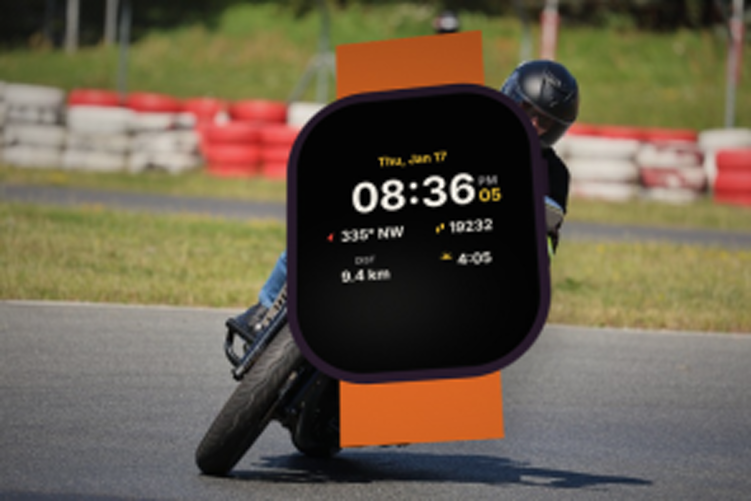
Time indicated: 8:36
